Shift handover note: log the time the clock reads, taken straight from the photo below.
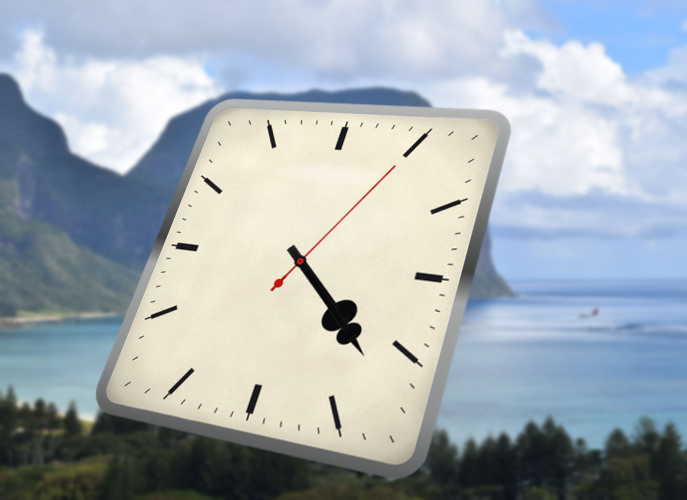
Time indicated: 4:22:05
